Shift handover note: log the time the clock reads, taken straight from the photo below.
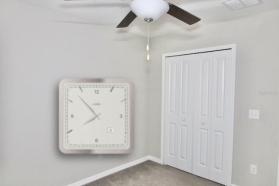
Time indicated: 7:53
